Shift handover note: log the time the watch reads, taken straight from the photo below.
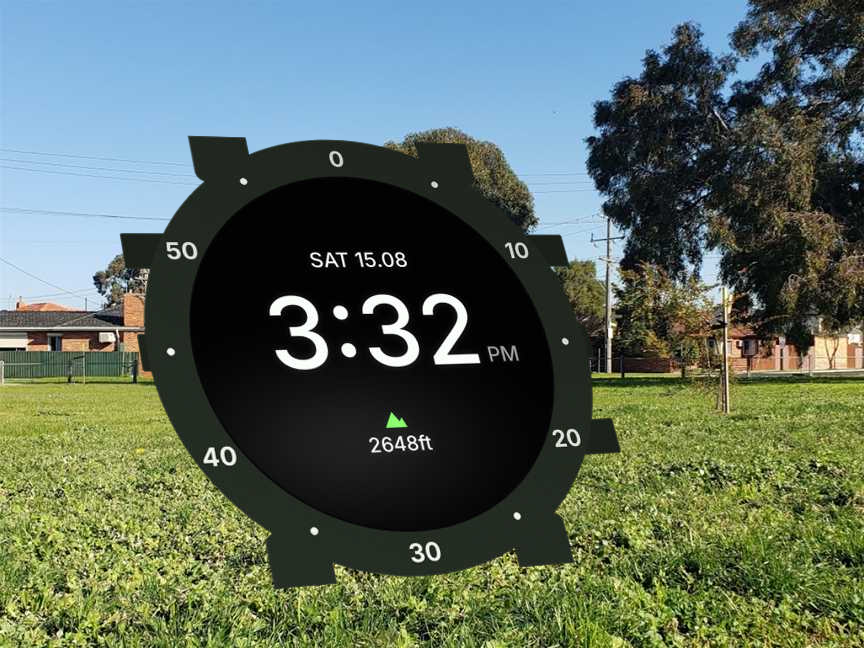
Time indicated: 3:32
